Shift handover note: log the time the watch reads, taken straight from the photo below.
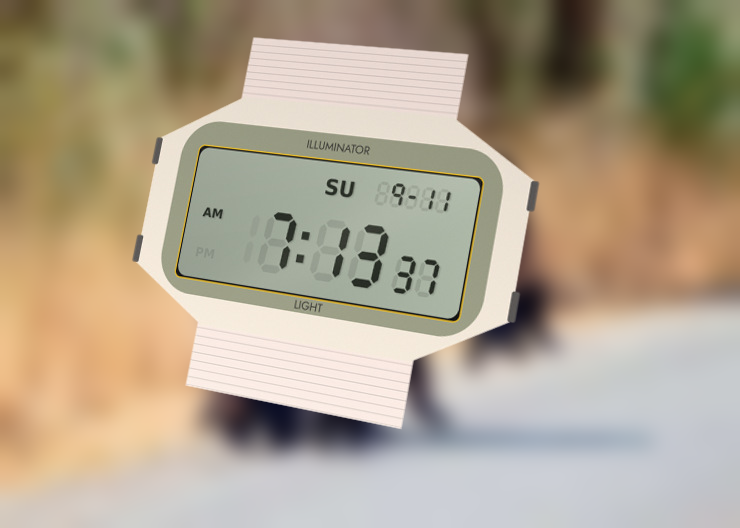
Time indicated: 7:13:37
